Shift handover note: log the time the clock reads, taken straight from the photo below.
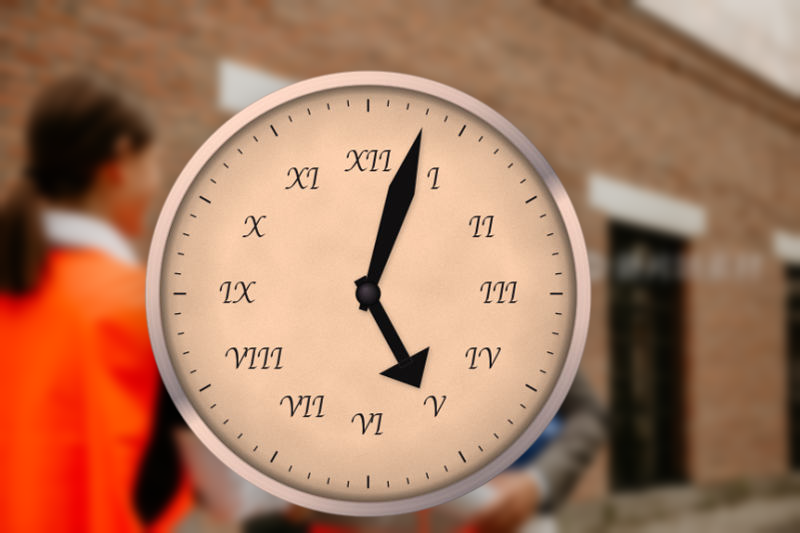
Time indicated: 5:03
